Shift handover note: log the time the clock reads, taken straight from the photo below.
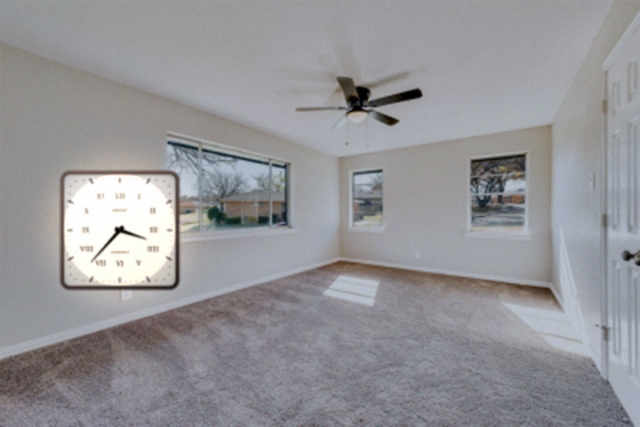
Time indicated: 3:37
